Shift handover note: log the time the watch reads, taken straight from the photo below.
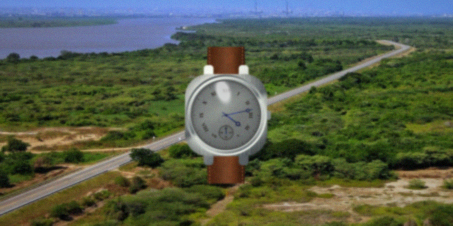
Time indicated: 4:13
